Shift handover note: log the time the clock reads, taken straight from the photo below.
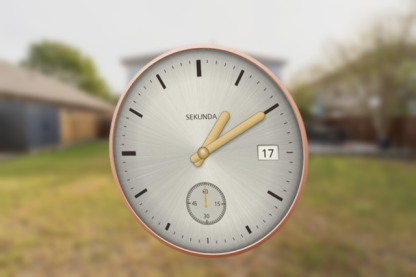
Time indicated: 1:10
